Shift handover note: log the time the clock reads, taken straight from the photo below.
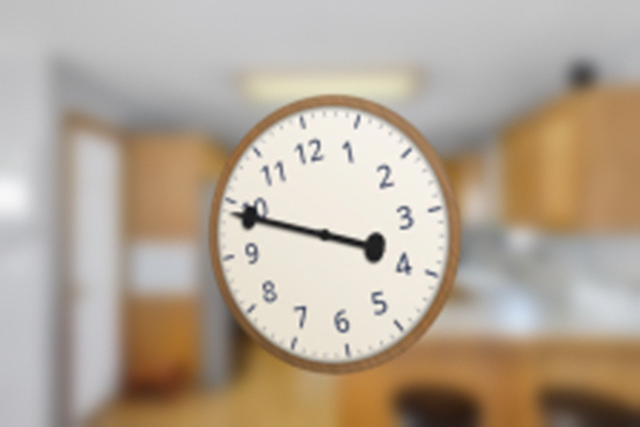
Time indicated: 3:49
